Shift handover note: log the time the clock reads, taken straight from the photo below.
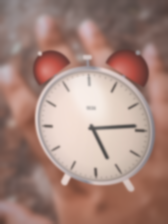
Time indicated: 5:14
